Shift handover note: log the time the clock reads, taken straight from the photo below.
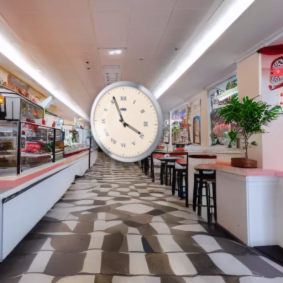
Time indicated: 3:56
